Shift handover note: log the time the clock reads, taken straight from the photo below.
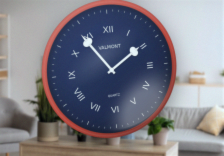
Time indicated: 1:54
